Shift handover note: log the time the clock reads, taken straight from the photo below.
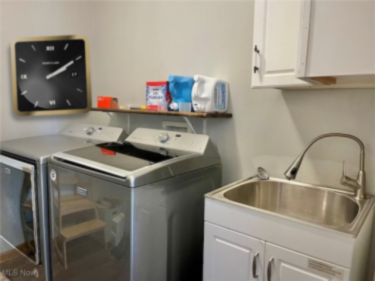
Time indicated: 2:10
